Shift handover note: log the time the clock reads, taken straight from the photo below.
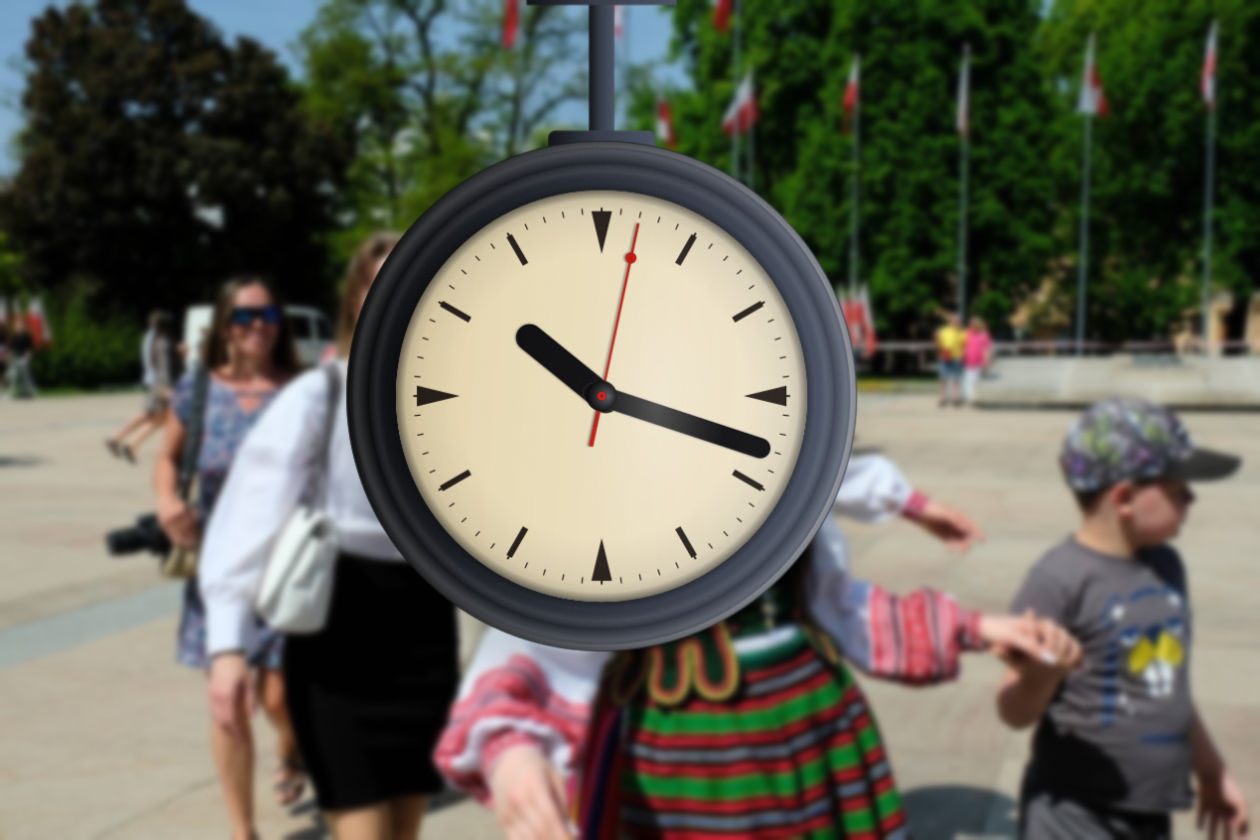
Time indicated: 10:18:02
